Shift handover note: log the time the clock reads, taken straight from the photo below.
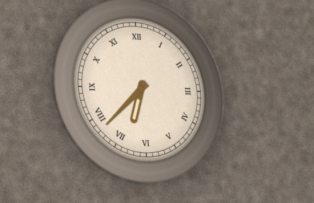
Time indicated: 6:38
